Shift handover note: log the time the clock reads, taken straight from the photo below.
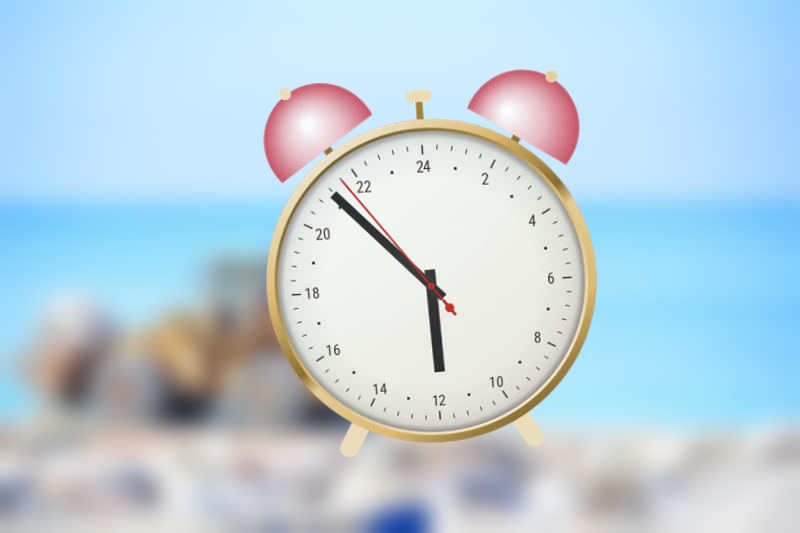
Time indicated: 11:52:54
